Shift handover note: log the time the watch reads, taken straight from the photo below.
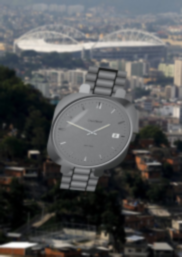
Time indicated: 1:48
